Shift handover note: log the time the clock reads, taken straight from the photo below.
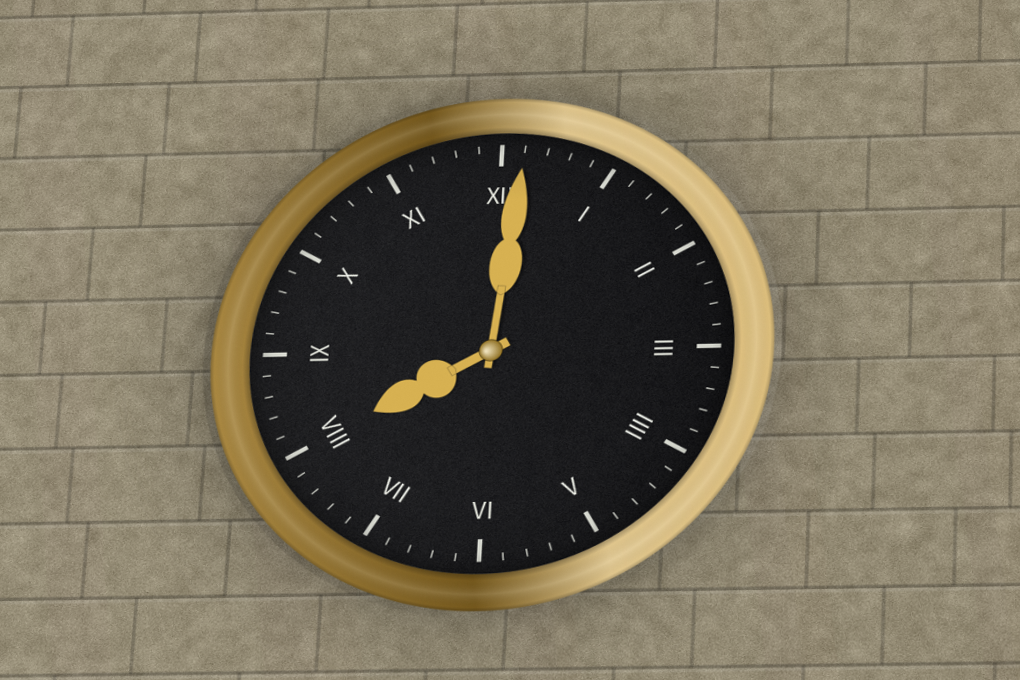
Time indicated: 8:01
